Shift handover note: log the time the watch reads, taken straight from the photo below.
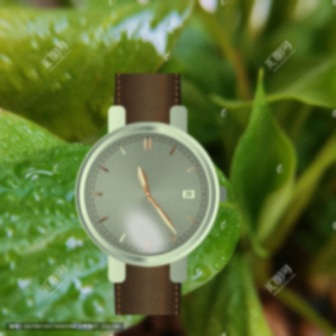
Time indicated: 11:24
